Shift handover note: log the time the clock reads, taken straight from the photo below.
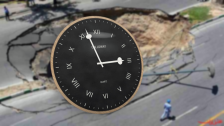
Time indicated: 2:57
